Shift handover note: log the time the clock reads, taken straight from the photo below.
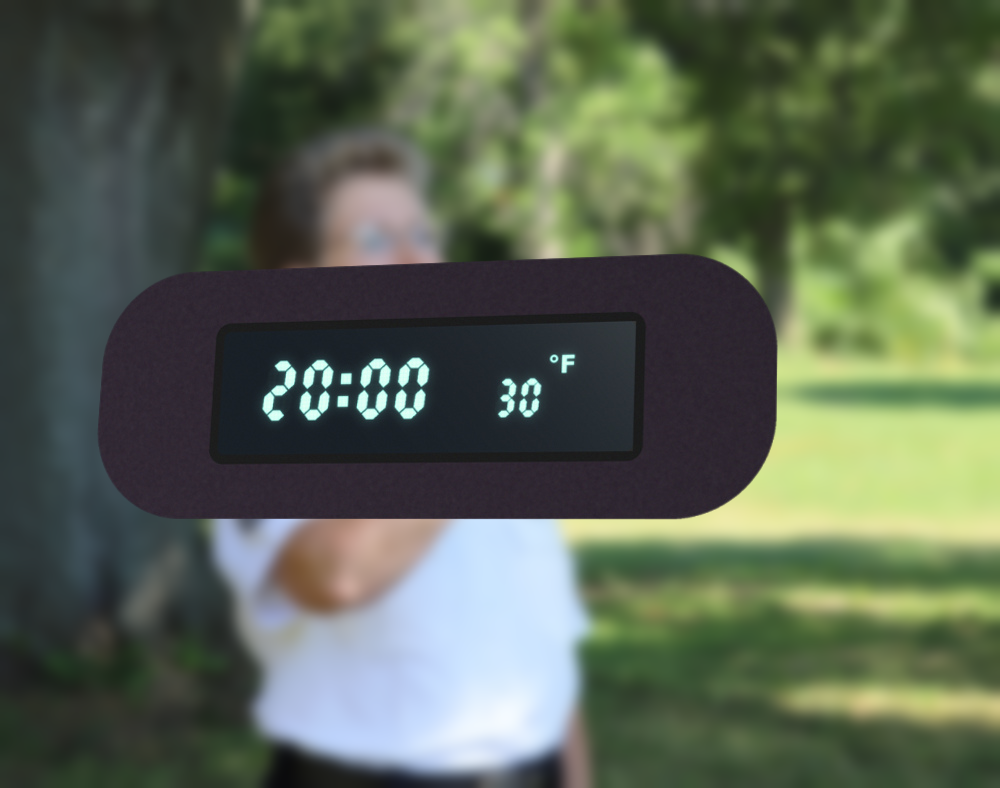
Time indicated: 20:00
